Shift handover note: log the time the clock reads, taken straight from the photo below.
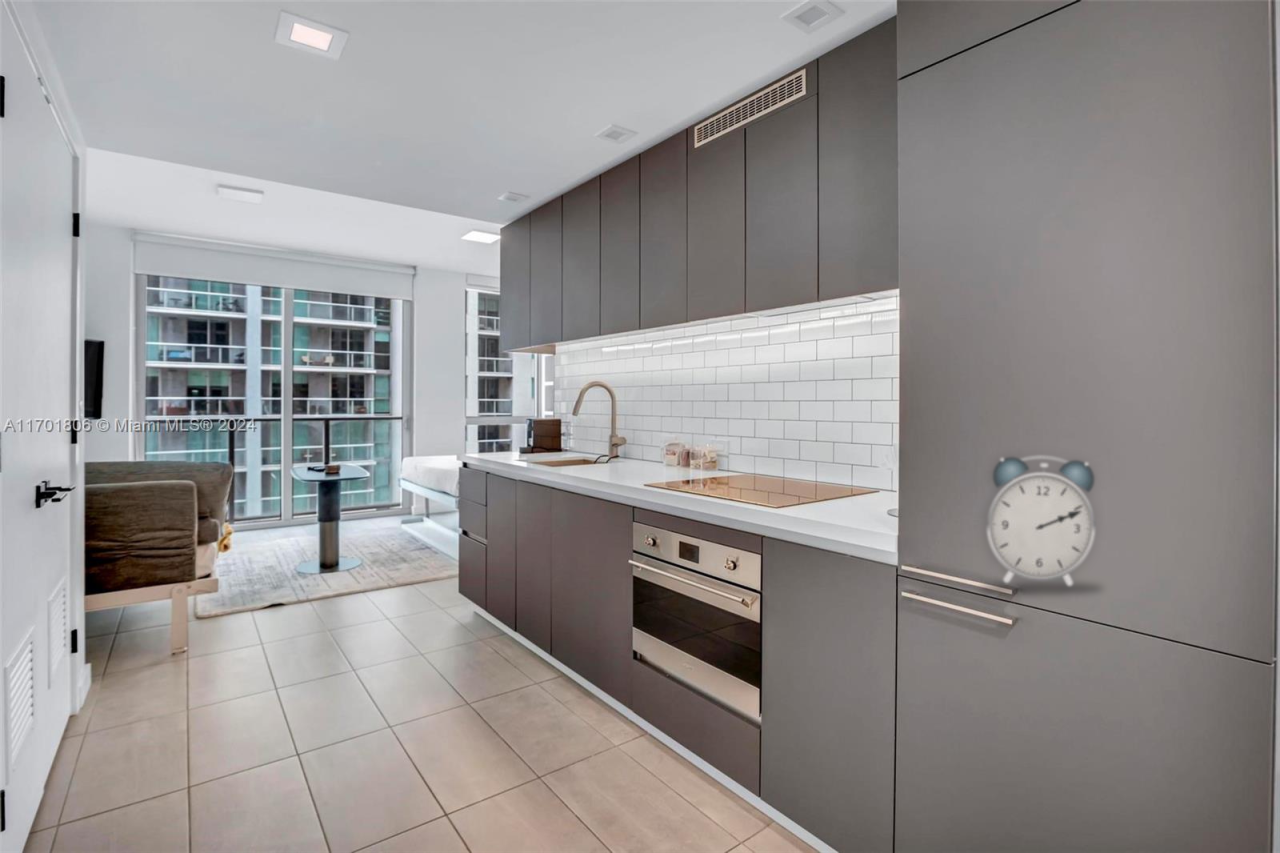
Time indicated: 2:11
